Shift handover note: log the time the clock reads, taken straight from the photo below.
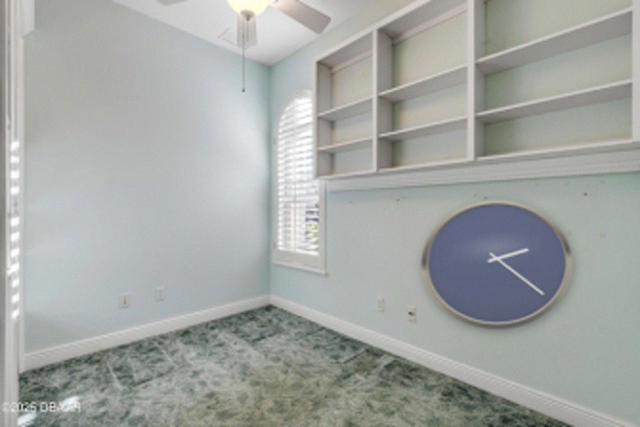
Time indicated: 2:22
